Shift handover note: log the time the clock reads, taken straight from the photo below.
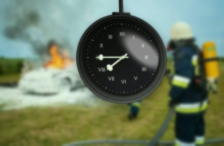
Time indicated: 7:45
